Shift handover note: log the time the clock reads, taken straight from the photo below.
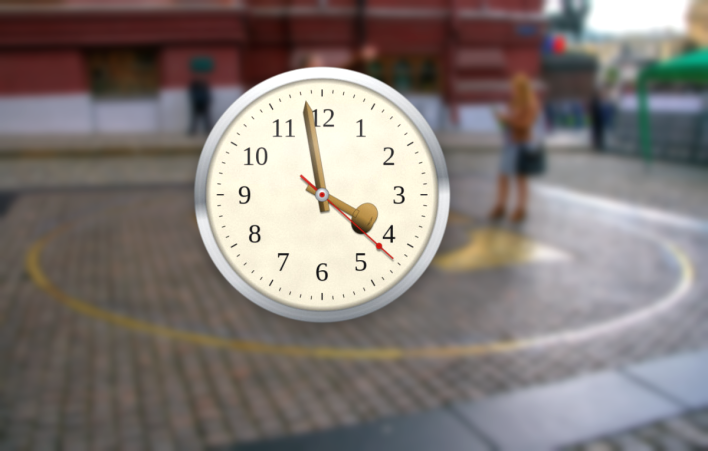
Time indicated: 3:58:22
